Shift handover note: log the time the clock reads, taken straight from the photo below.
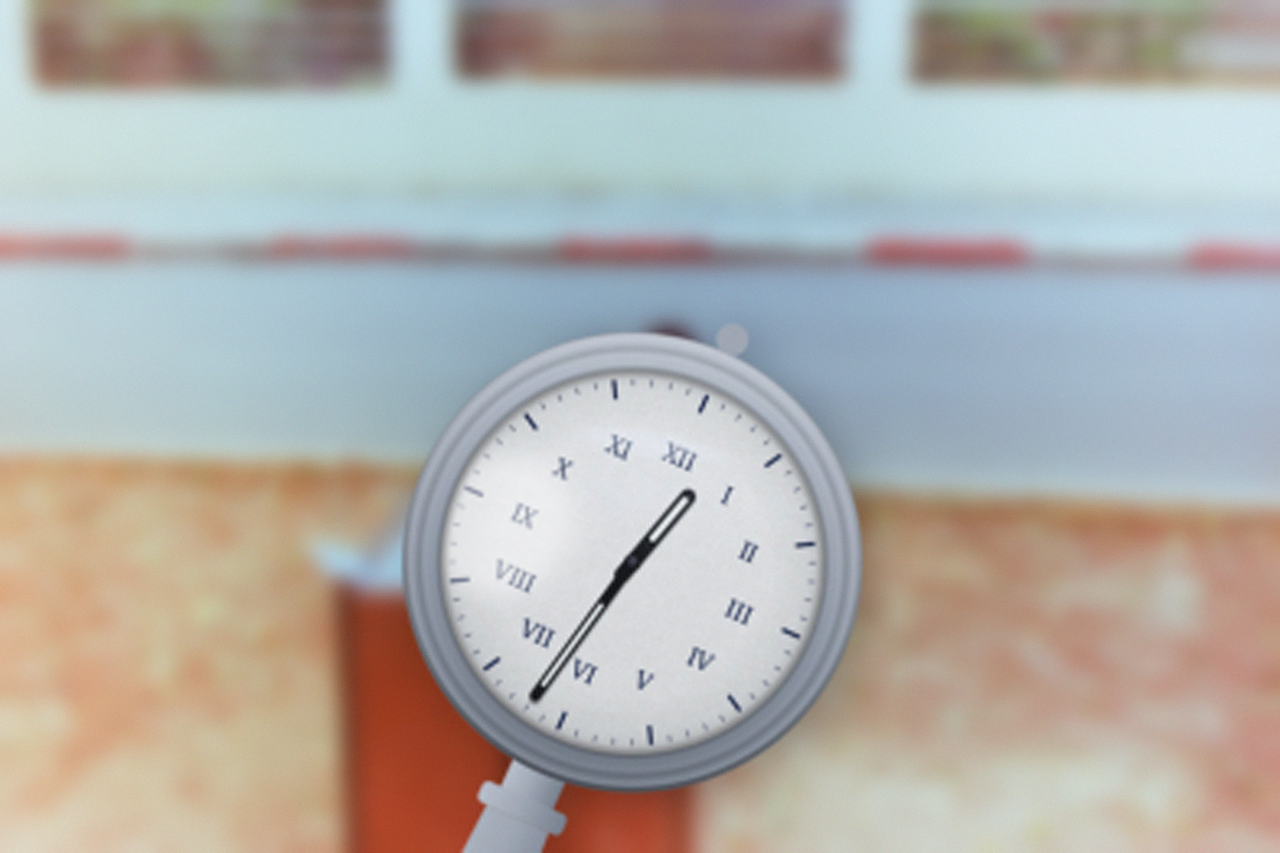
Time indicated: 12:32
